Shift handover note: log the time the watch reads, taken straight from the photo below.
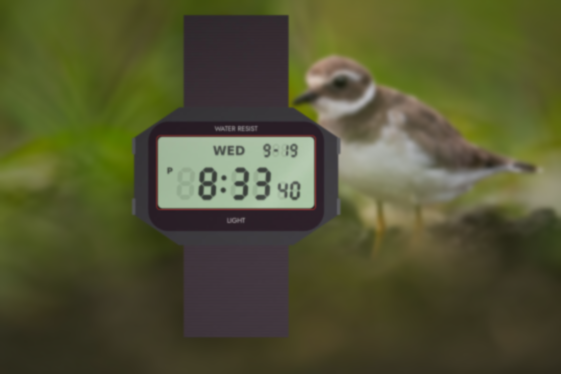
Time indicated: 8:33:40
